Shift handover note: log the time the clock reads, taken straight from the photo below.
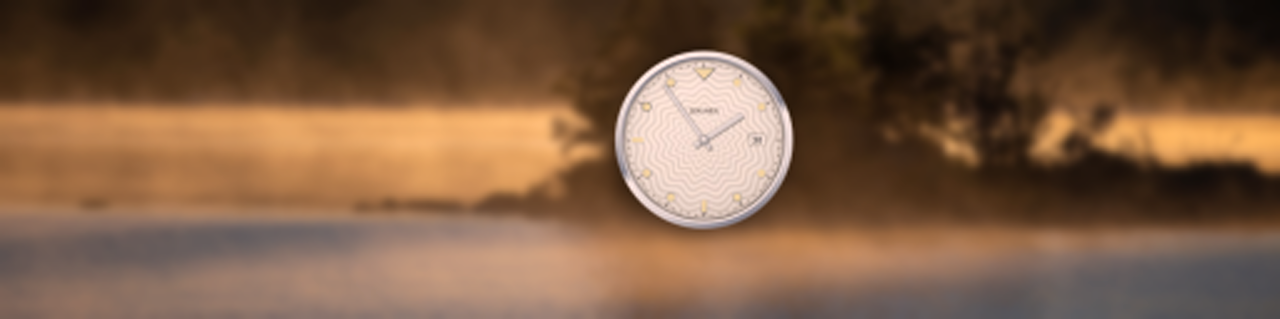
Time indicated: 1:54
